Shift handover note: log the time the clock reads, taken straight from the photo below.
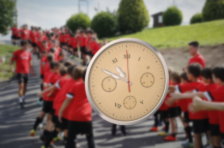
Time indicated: 10:50
